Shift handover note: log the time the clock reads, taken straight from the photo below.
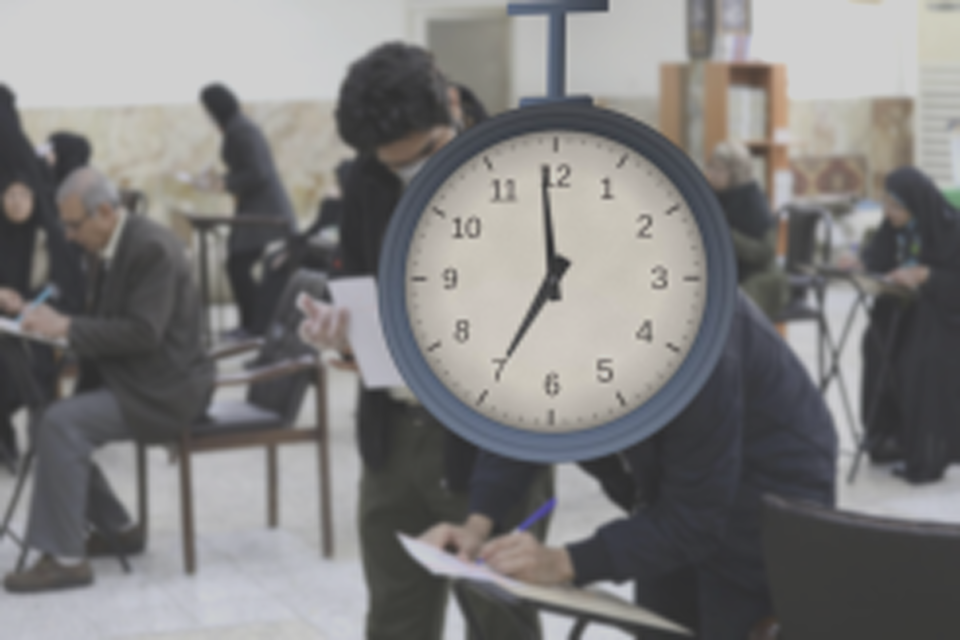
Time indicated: 6:59
